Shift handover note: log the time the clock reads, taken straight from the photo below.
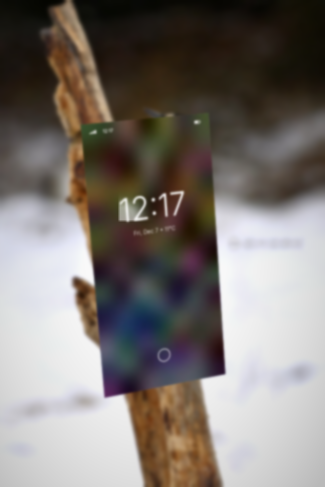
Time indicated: 12:17
